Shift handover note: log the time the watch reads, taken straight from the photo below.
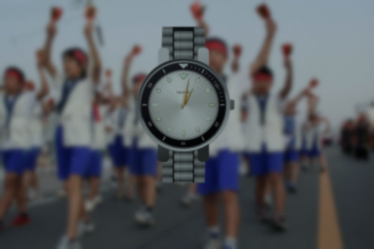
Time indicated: 1:02
